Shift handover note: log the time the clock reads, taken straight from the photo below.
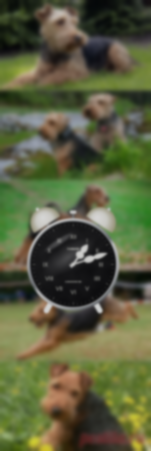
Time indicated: 1:12
